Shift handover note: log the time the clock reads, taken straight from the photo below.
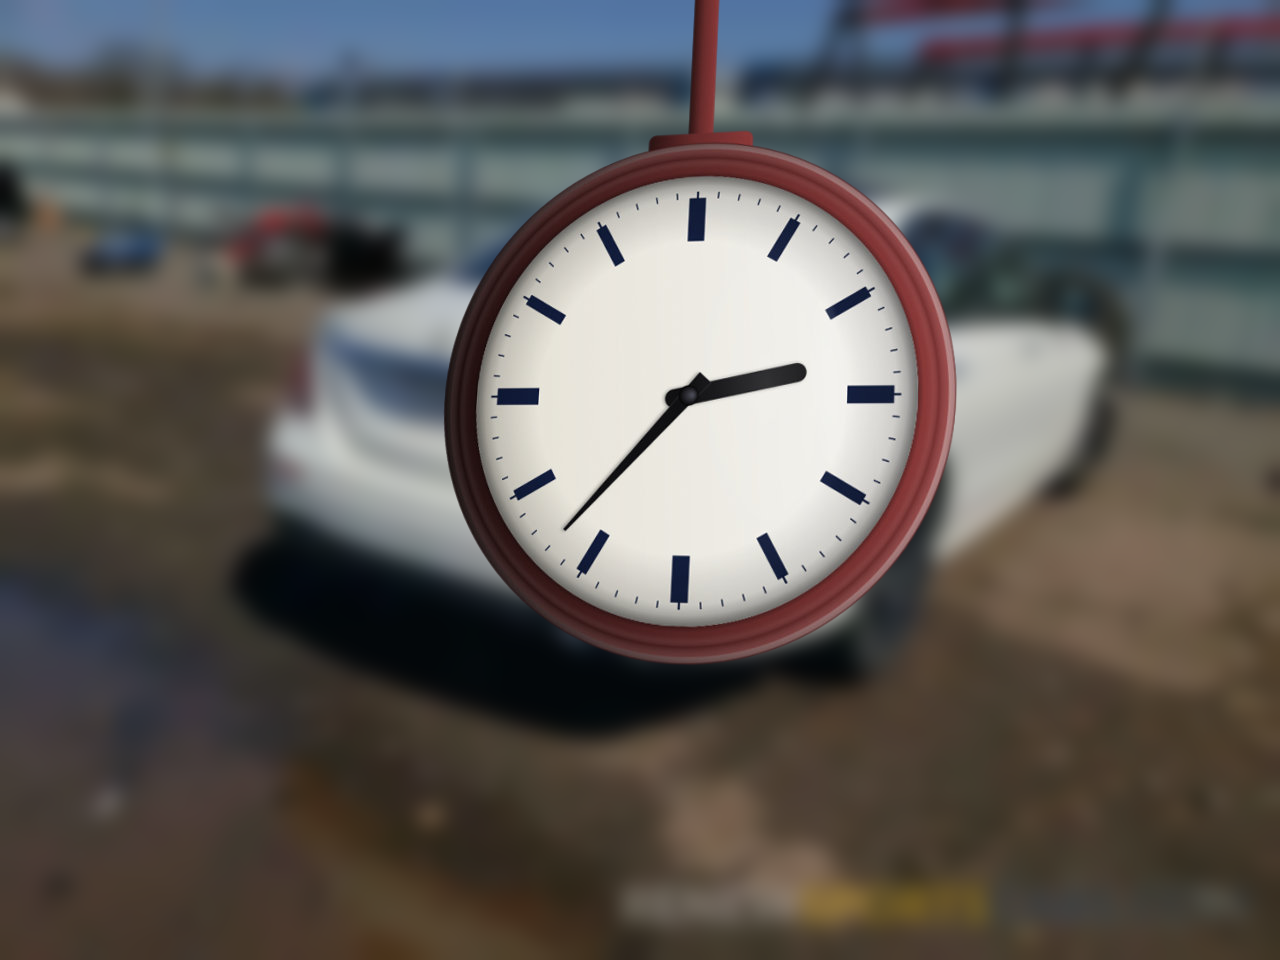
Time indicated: 2:37
